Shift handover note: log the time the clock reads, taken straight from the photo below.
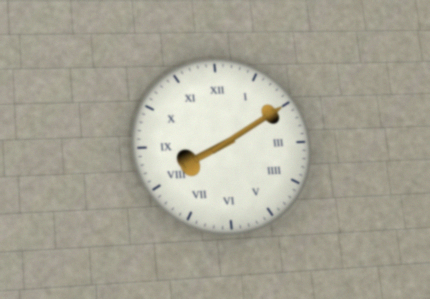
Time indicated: 8:10
